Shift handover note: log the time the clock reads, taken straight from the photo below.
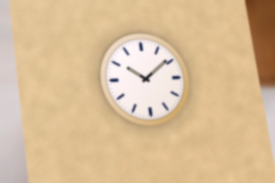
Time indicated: 10:09
